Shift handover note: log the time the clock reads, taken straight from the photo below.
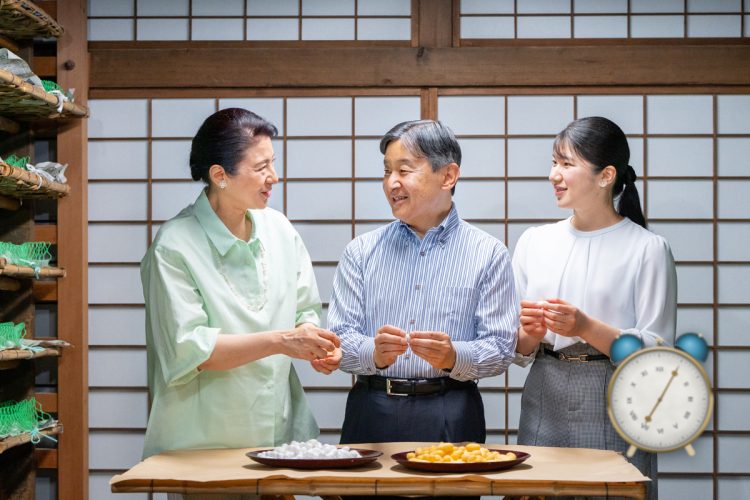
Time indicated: 7:05
